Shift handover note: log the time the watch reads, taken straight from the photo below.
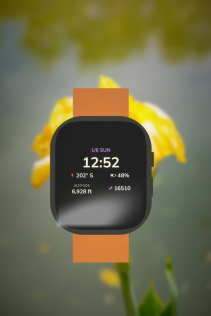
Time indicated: 12:52
